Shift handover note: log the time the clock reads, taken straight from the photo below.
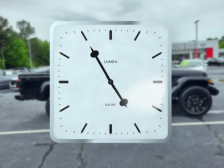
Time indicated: 4:55
